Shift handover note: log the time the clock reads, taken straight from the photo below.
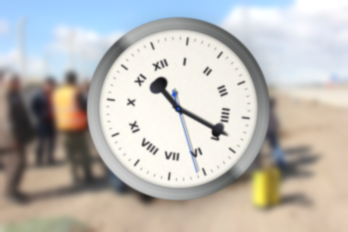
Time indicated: 11:23:31
